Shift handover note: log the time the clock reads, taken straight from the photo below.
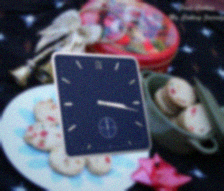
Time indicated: 3:17
